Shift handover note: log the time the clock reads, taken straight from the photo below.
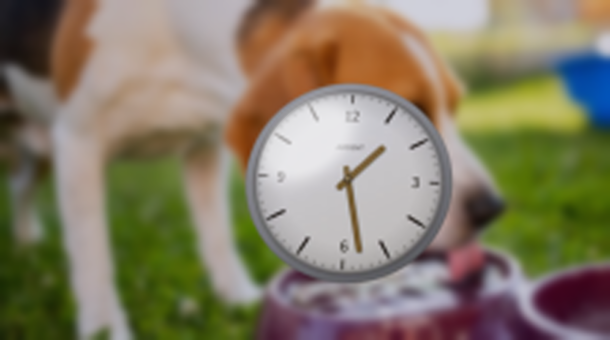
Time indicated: 1:28
